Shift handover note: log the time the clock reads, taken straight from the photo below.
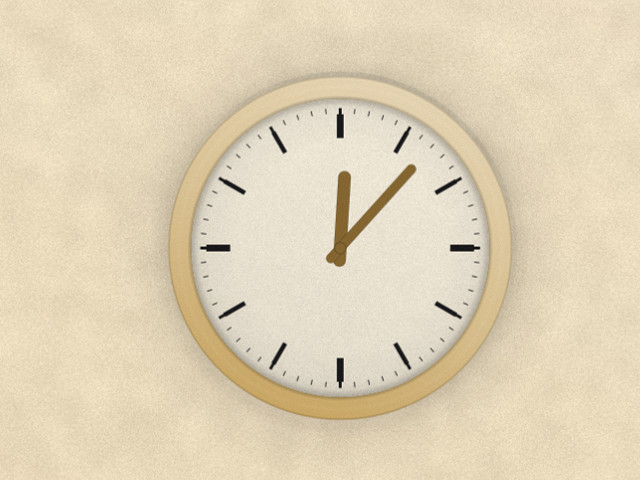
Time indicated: 12:07
